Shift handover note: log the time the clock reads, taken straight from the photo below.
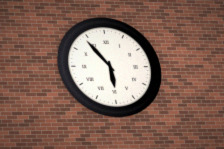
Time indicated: 5:54
